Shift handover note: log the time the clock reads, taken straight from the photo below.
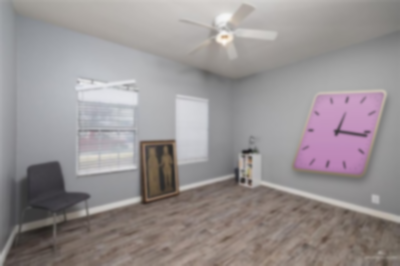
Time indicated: 12:16
